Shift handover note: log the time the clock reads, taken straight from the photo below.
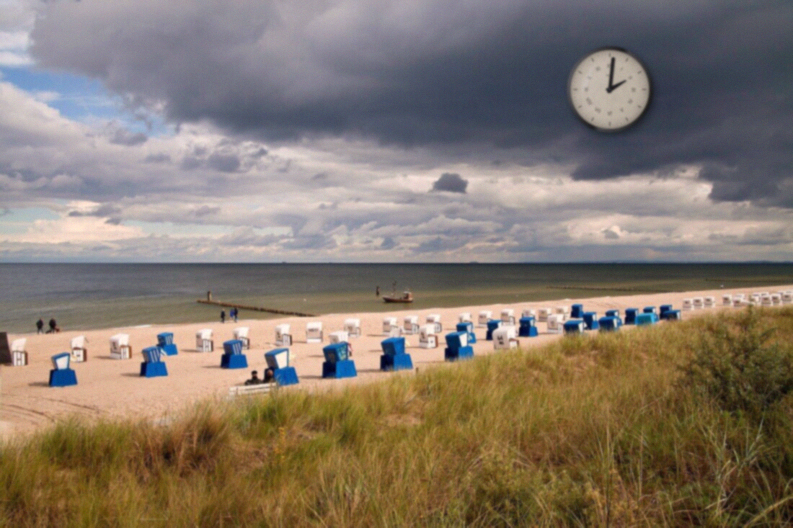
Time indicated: 2:01
